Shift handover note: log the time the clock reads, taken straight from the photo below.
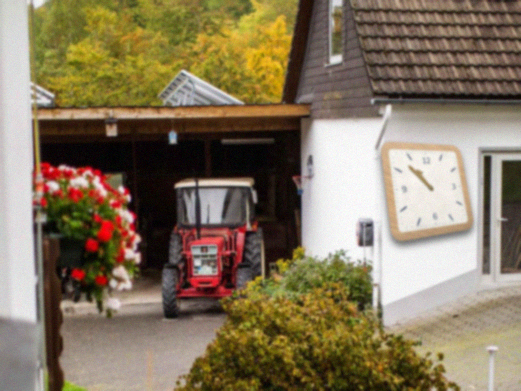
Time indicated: 10:53
